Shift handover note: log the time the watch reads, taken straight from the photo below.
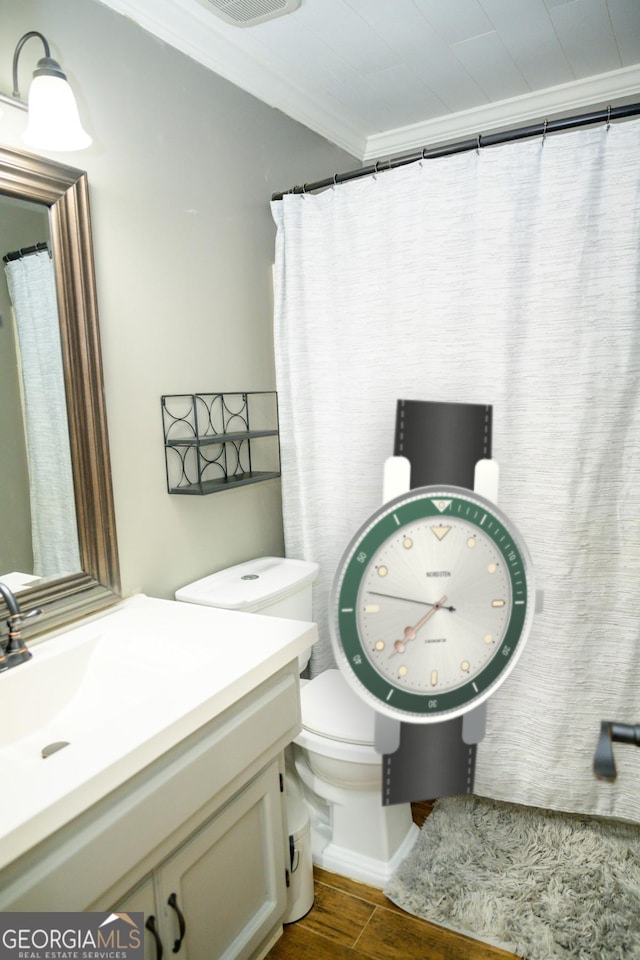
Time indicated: 7:37:47
